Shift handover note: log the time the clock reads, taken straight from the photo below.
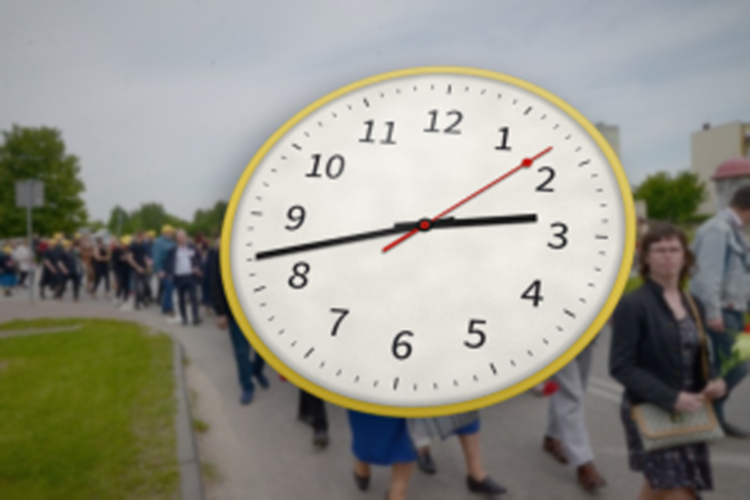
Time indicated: 2:42:08
